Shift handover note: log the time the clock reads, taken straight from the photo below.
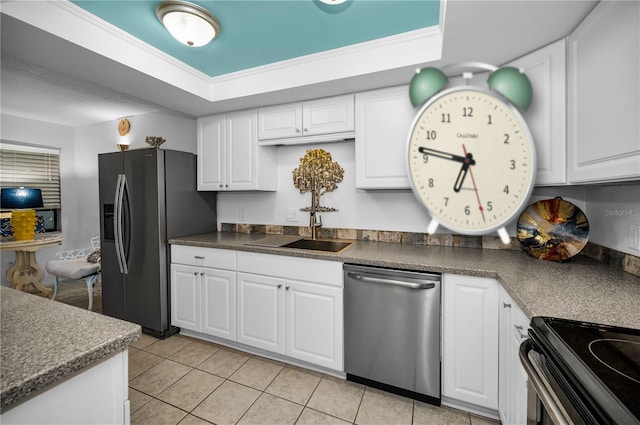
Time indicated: 6:46:27
